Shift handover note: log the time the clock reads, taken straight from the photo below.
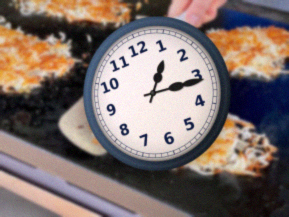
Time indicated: 1:16
